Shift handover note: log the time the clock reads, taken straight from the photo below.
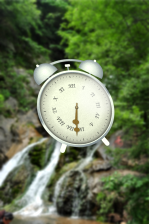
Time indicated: 6:32
